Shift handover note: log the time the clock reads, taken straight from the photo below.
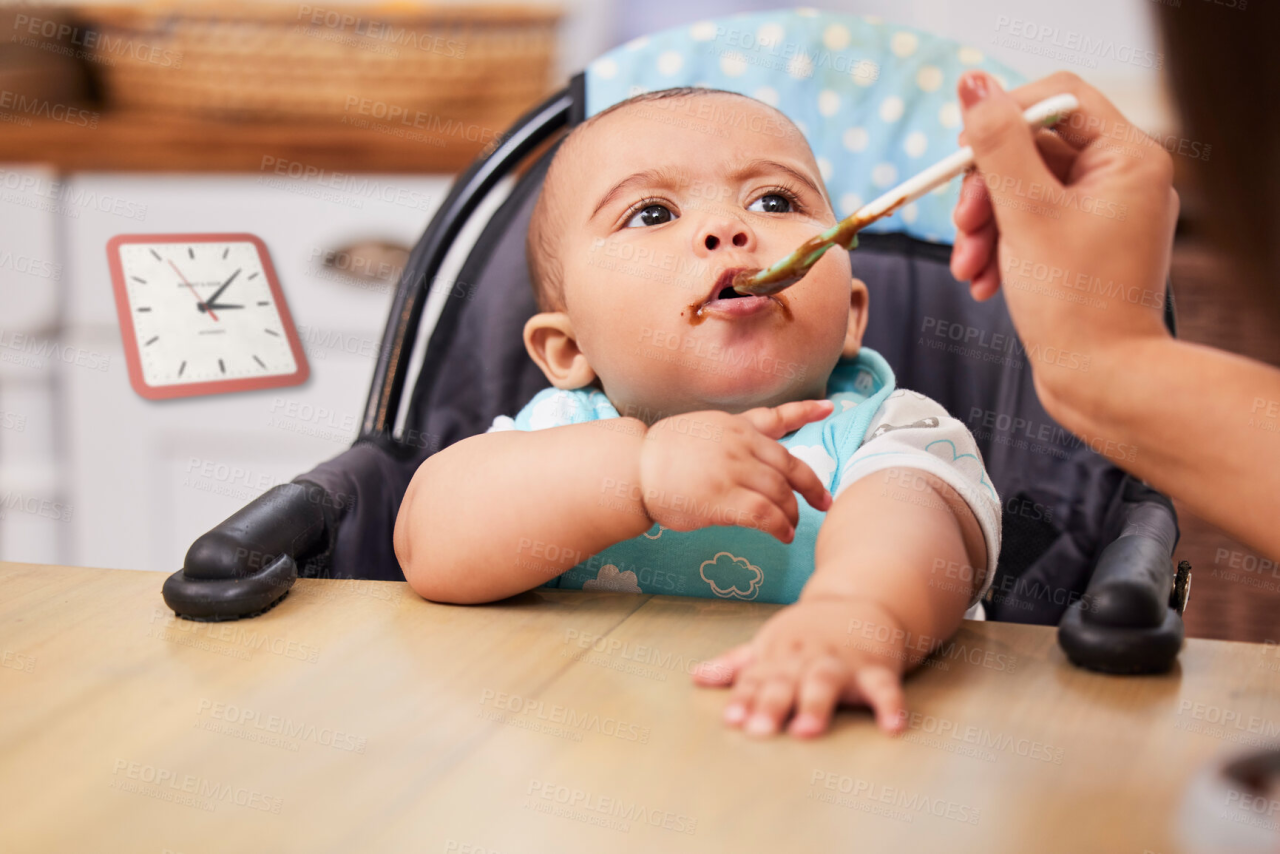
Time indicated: 3:07:56
